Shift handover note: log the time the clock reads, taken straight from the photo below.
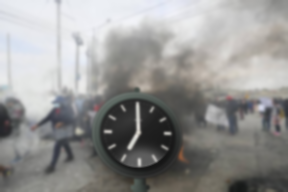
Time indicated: 7:00
